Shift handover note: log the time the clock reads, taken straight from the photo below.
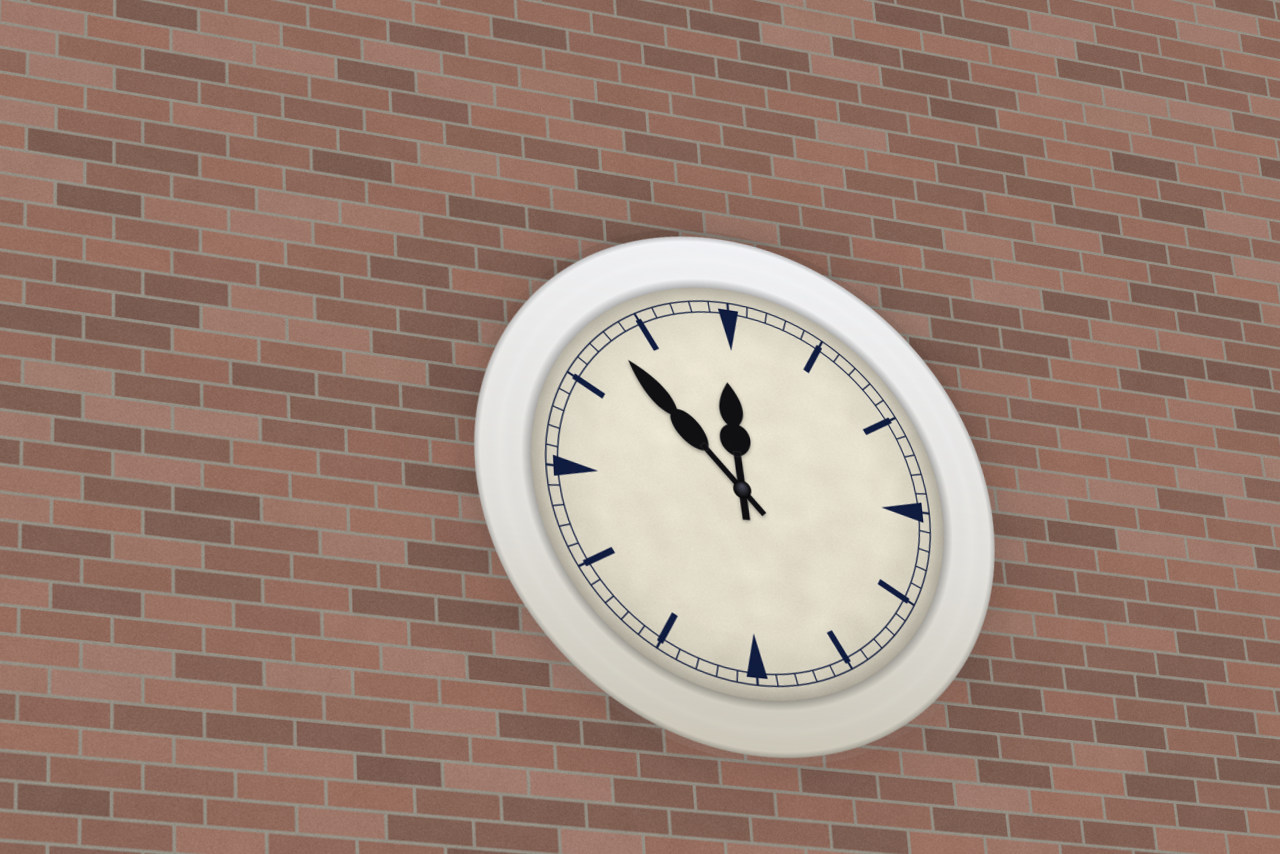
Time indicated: 11:53
